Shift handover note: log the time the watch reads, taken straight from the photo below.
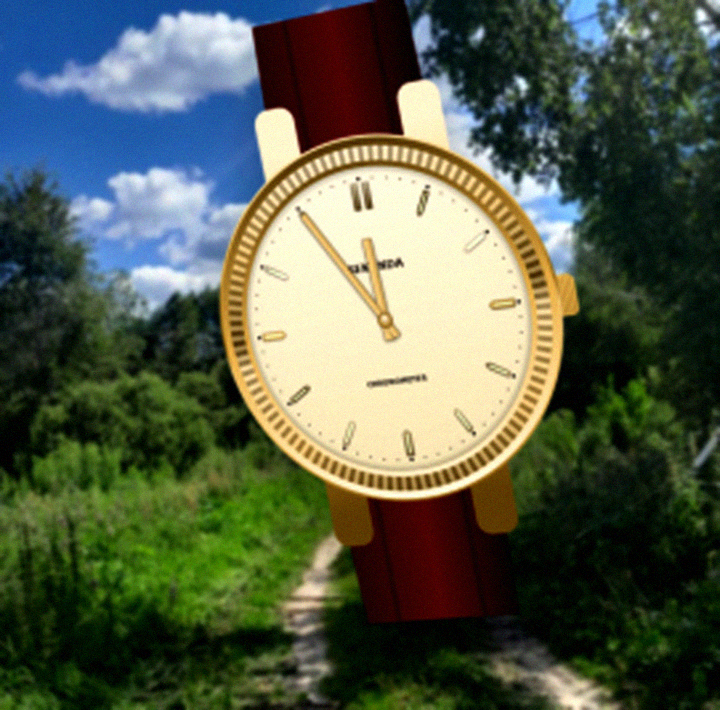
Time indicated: 11:55
